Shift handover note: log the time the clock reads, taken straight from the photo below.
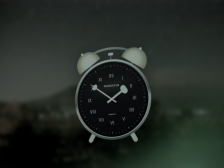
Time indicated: 1:51
